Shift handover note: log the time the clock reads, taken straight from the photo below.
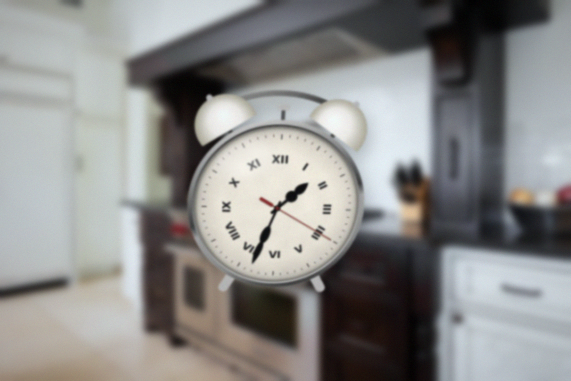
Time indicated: 1:33:20
